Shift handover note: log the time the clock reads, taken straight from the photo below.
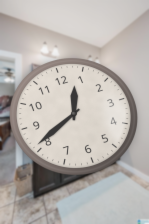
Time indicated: 12:41
